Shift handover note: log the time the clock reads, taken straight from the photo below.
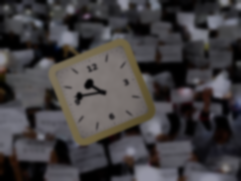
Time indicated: 10:47
